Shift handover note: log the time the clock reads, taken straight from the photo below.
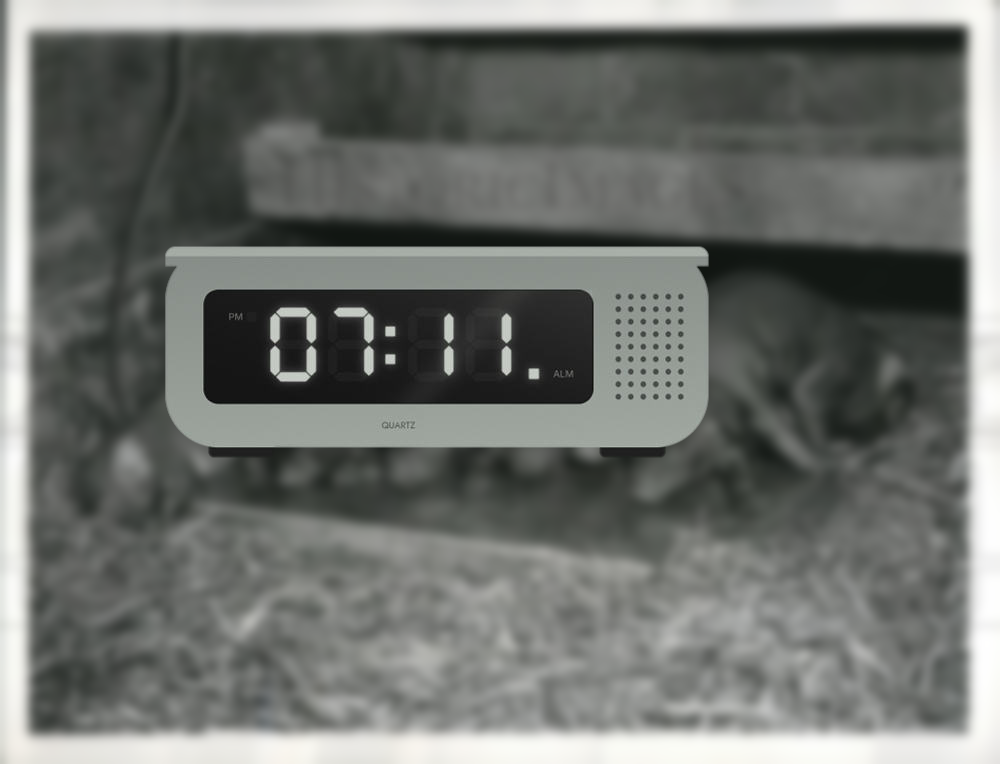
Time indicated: 7:11
